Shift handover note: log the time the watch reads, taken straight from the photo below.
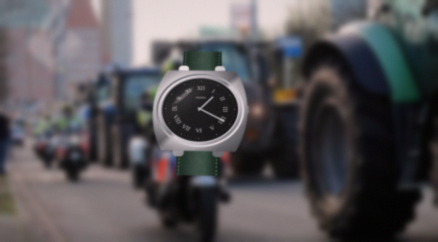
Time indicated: 1:20
